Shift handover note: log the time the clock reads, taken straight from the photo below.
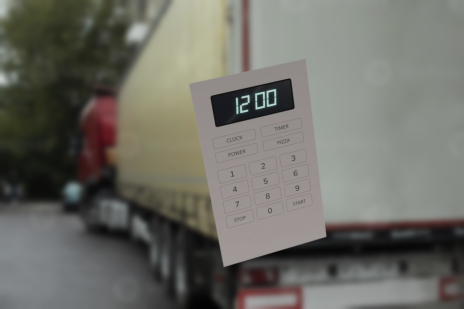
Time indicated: 12:00
